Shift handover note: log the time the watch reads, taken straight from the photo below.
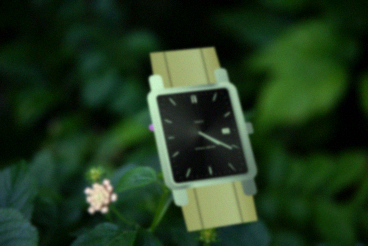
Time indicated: 4:21
